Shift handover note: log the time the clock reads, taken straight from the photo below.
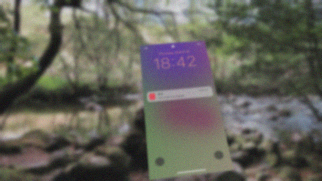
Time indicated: 18:42
